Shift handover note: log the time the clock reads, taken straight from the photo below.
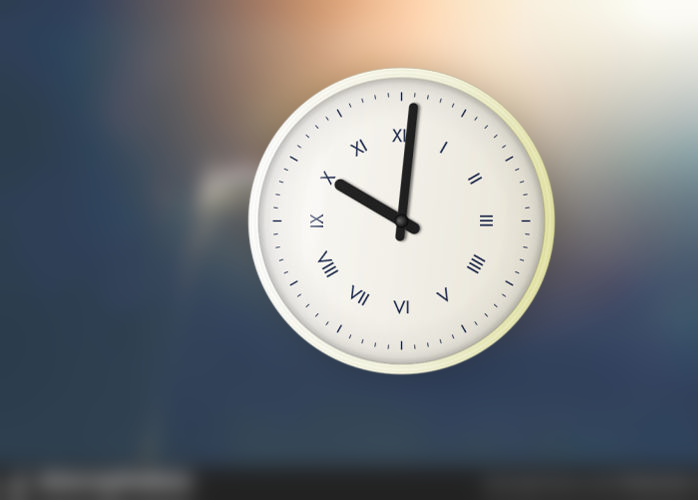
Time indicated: 10:01
